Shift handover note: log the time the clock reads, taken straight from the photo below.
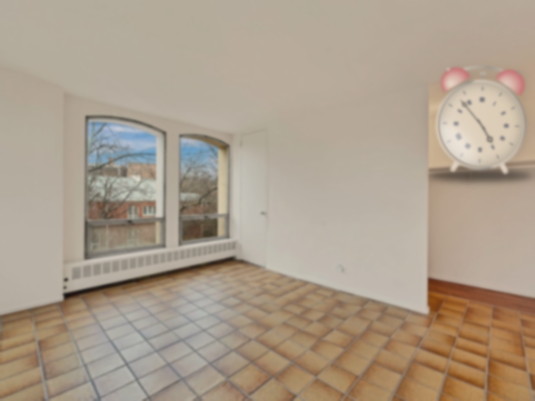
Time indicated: 4:53
